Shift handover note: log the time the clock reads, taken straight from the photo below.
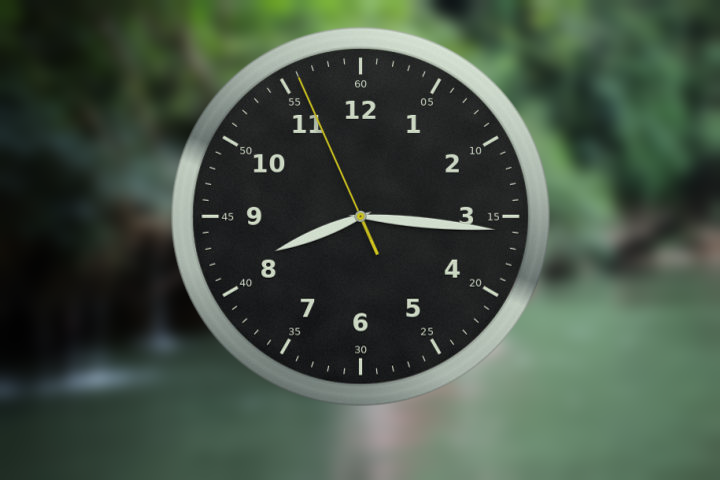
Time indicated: 8:15:56
